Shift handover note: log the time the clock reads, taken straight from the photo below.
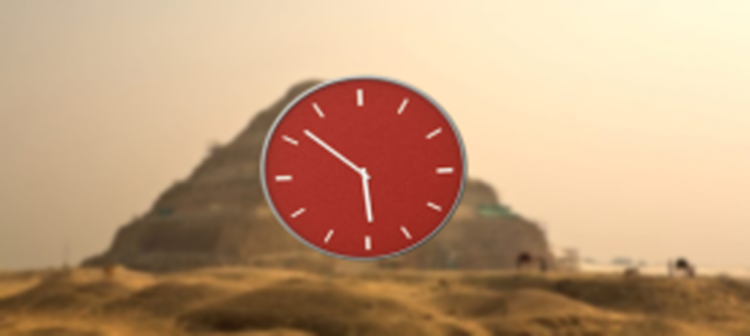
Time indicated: 5:52
